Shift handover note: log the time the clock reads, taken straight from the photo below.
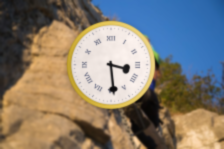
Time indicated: 3:29
